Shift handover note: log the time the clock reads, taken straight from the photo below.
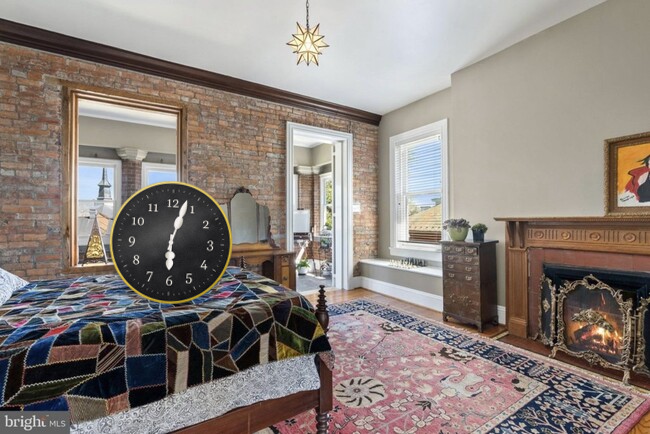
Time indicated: 6:03
